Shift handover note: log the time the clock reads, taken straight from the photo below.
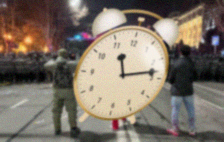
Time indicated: 11:13
